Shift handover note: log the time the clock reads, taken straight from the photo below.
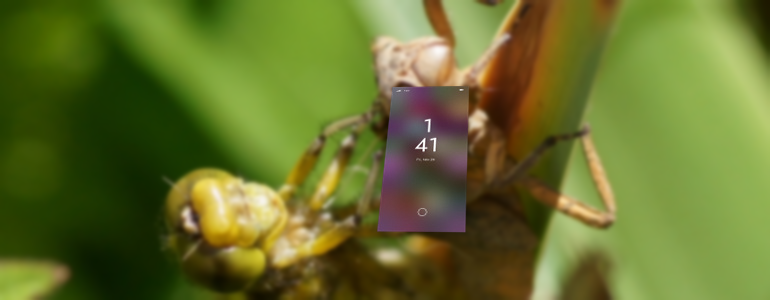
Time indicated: 1:41
